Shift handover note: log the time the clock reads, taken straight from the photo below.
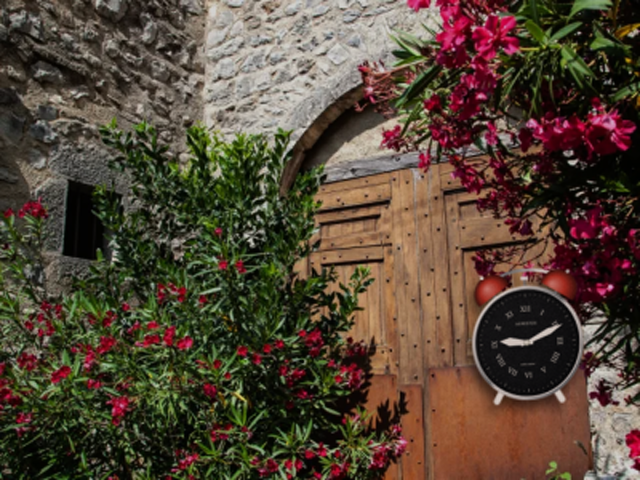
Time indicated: 9:11
